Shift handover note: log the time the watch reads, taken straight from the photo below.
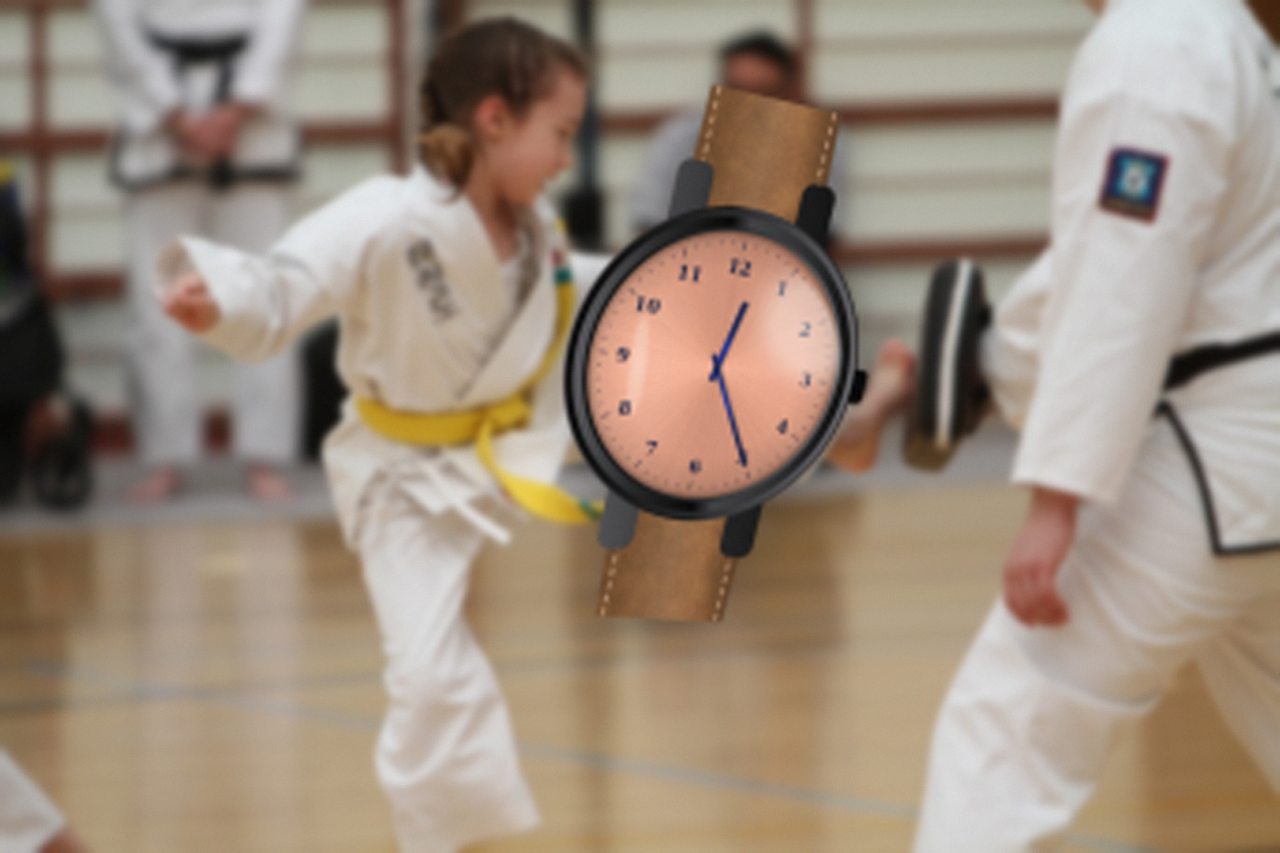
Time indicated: 12:25
